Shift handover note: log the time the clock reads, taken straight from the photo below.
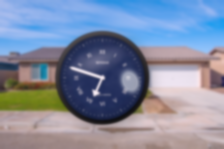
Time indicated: 6:48
